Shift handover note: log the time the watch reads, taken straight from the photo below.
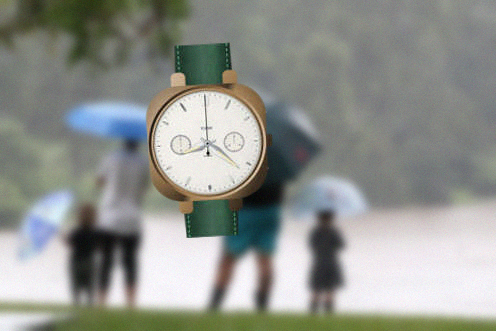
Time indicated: 8:22
